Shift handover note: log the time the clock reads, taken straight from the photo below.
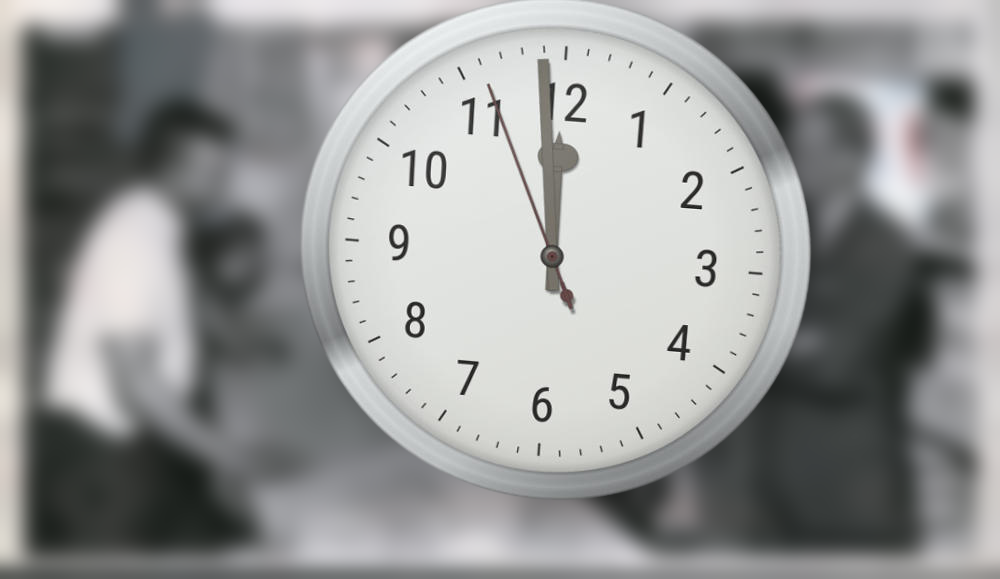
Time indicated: 11:58:56
